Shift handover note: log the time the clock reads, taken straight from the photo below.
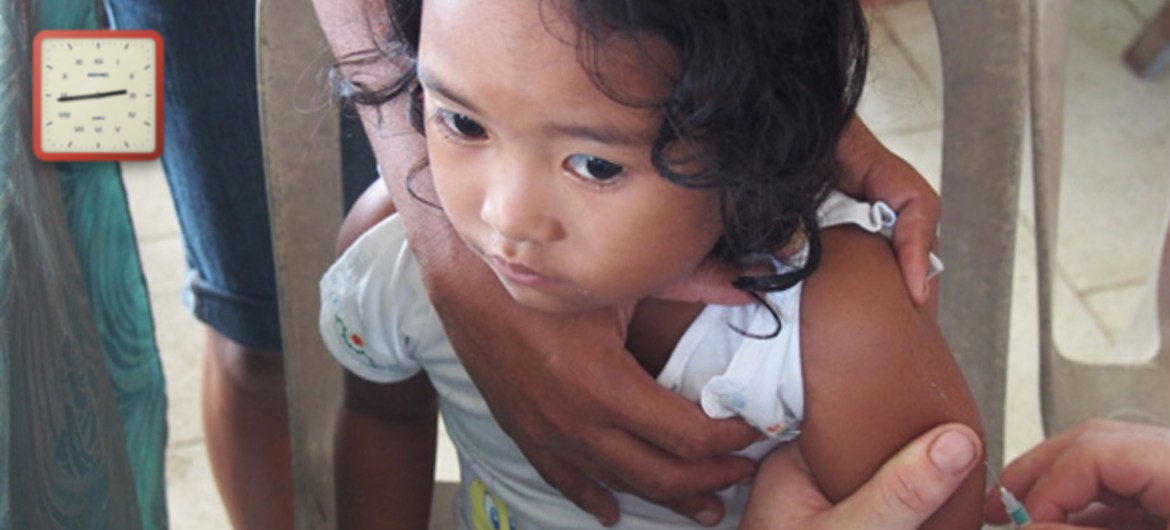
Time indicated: 2:44
